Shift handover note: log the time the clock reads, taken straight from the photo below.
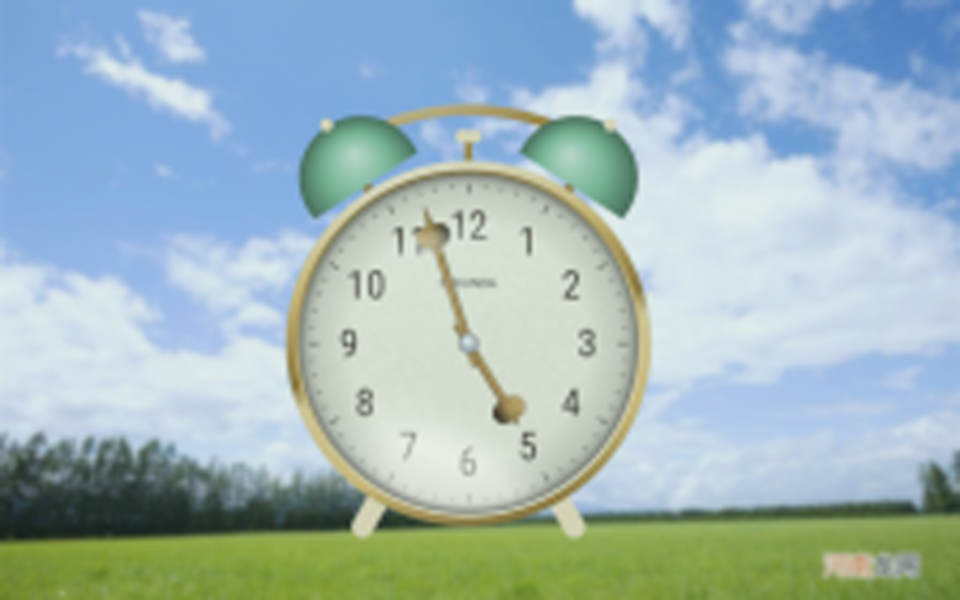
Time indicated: 4:57
